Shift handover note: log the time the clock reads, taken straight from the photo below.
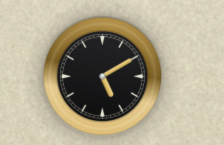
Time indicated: 5:10
